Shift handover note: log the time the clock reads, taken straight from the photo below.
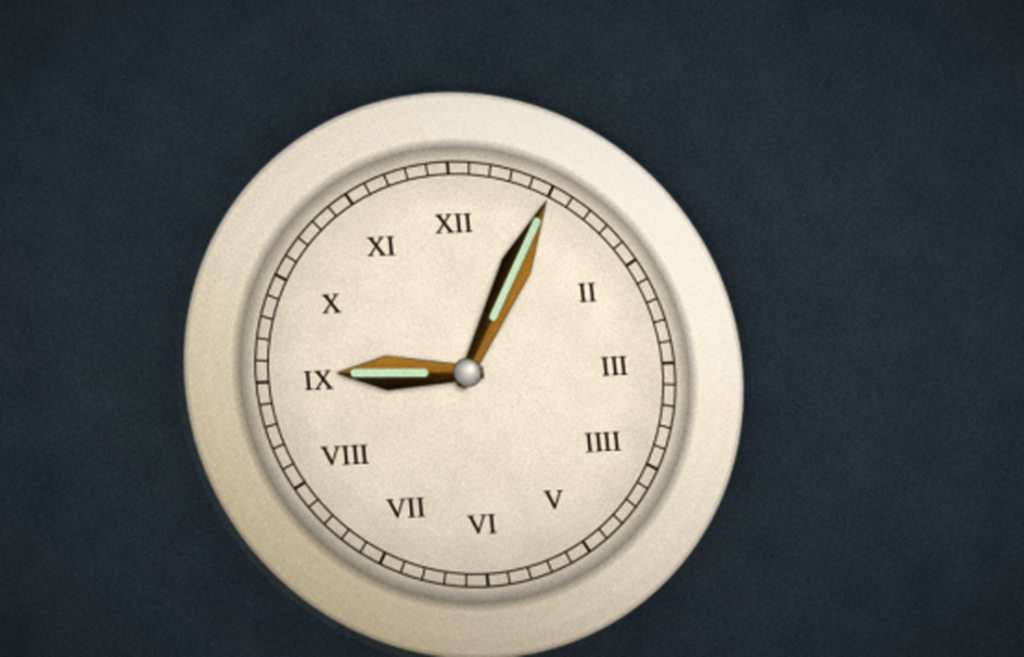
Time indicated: 9:05
